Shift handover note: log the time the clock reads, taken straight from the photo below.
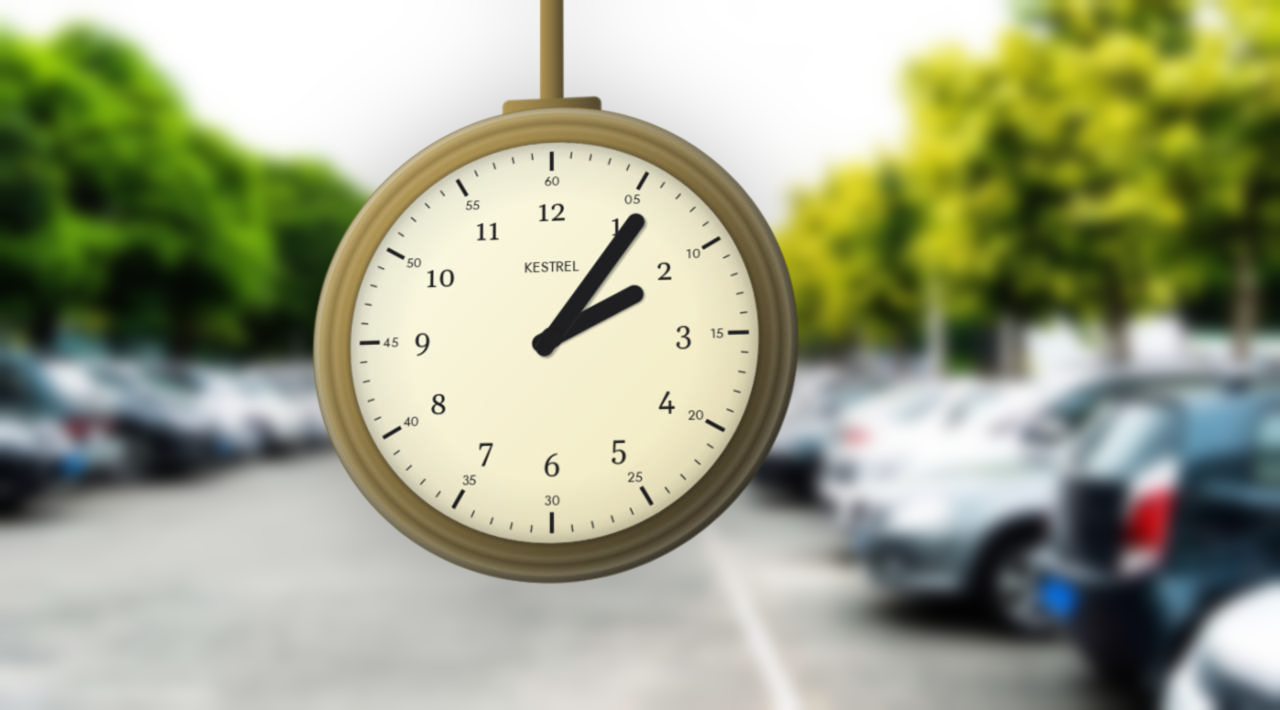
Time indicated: 2:06
